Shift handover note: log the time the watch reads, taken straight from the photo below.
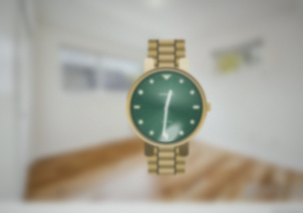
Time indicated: 12:31
